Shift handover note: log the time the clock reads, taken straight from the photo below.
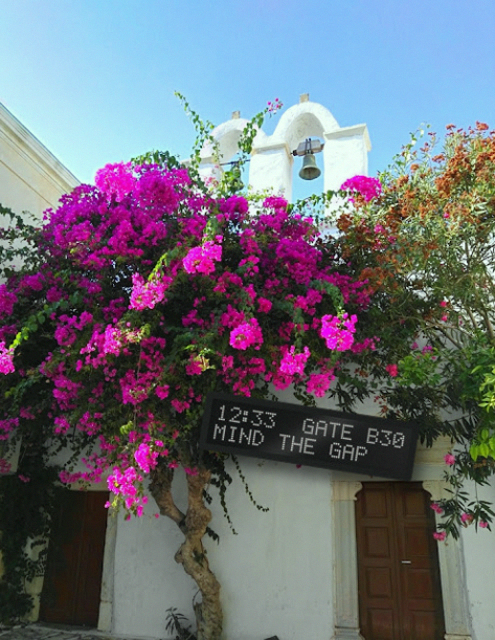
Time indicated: 12:33
